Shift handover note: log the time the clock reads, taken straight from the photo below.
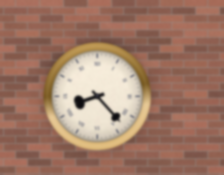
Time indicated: 8:23
